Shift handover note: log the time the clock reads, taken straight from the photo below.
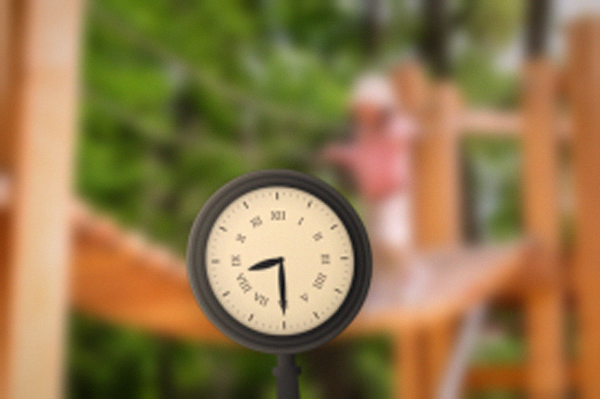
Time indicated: 8:30
